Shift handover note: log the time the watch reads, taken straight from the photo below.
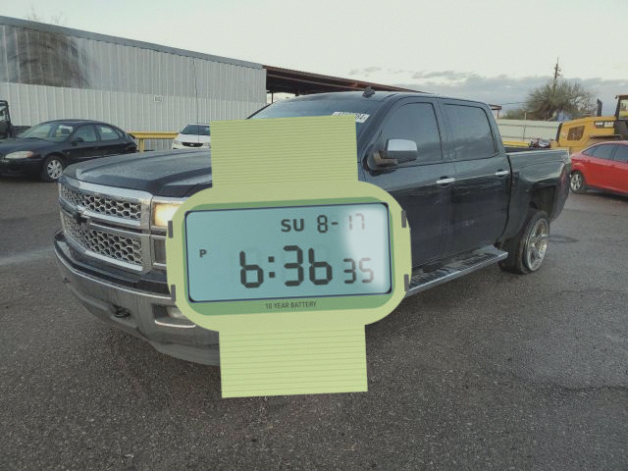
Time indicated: 6:36:35
